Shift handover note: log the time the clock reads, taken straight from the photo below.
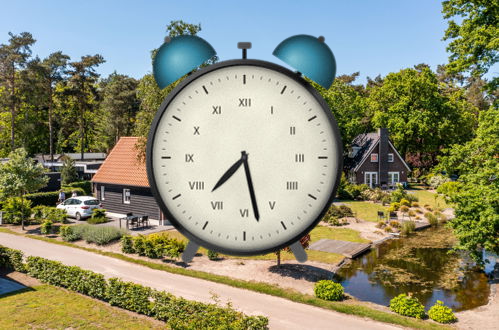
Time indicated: 7:28
